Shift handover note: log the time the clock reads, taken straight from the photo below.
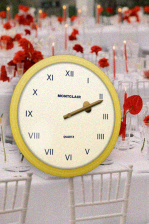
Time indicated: 2:11
